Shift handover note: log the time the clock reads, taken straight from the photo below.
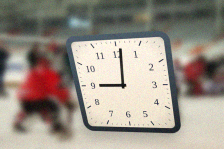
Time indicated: 9:01
